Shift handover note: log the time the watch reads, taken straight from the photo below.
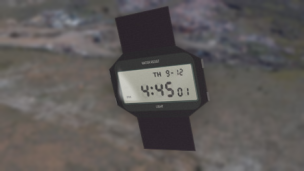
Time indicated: 4:45:01
